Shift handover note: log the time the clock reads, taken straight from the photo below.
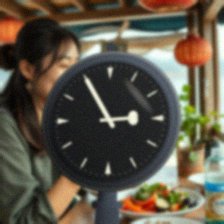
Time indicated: 2:55
